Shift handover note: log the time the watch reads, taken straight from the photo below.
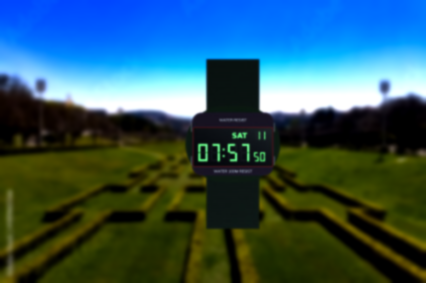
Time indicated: 7:57
